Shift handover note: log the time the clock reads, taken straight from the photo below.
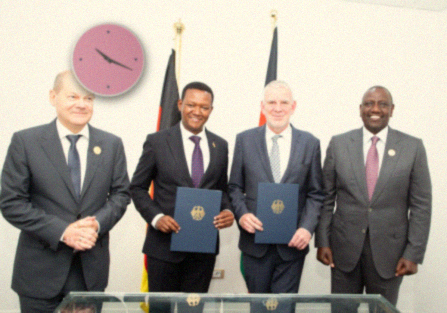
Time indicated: 10:19
